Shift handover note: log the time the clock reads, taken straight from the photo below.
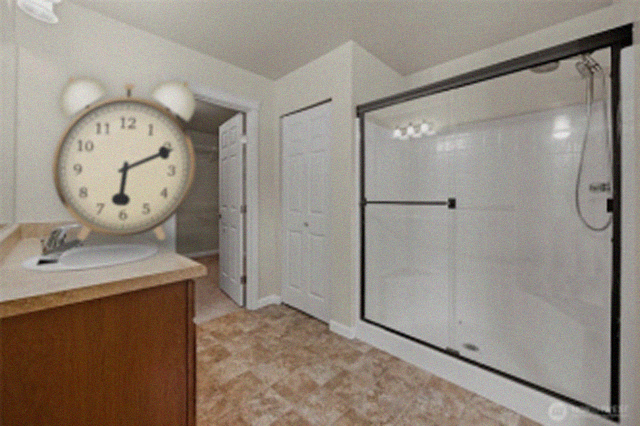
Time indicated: 6:11
